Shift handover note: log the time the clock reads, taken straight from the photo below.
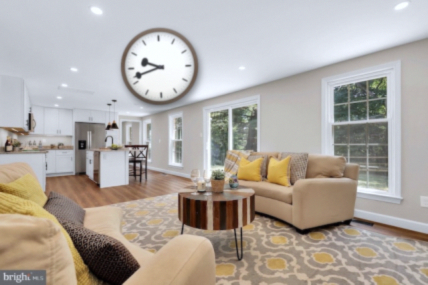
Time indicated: 9:42
